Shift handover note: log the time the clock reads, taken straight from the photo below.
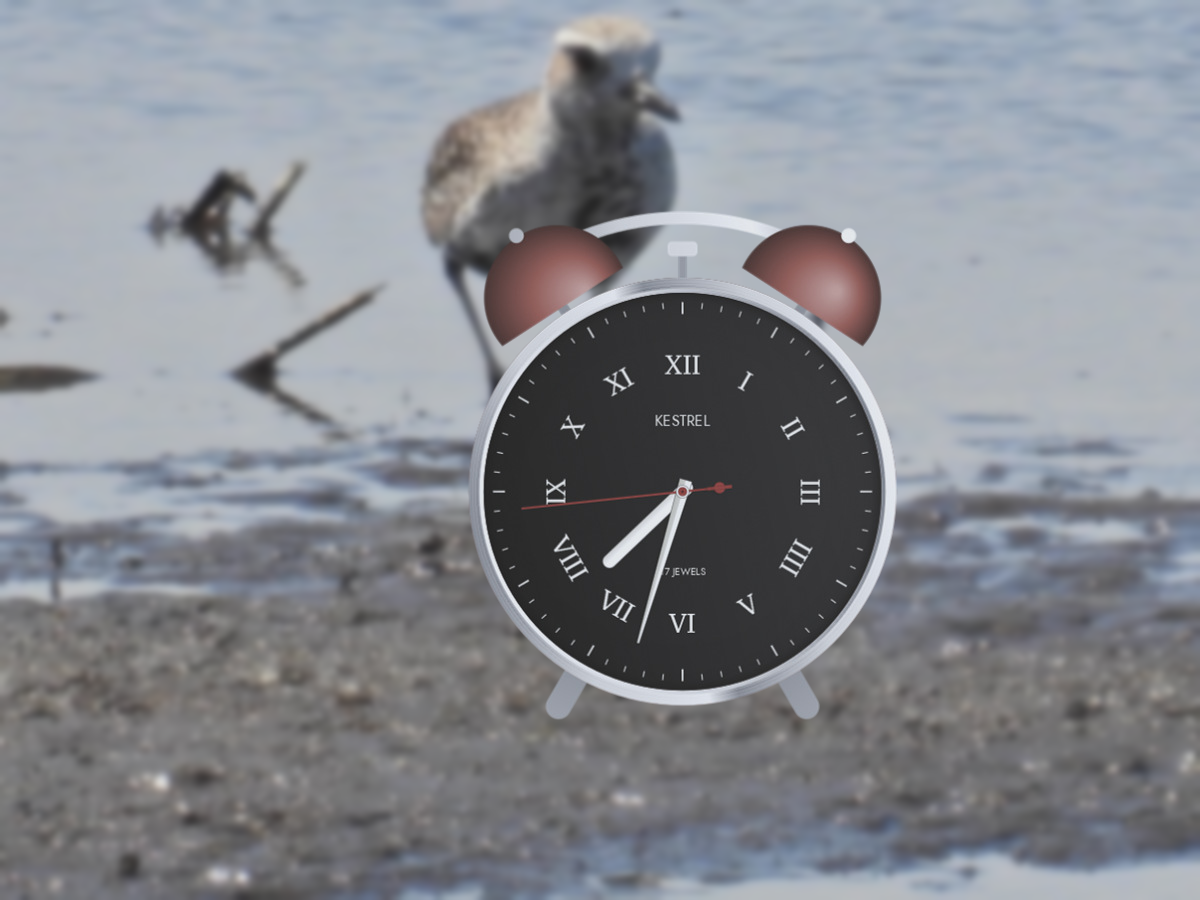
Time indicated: 7:32:44
